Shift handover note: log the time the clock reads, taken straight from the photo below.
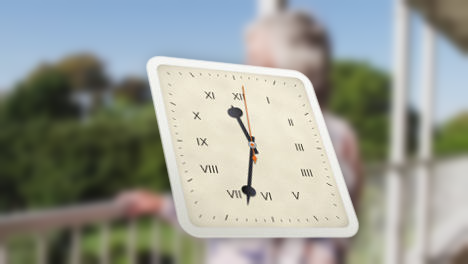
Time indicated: 11:33:01
